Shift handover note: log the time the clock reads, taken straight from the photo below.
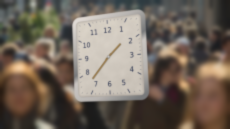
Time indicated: 1:37
